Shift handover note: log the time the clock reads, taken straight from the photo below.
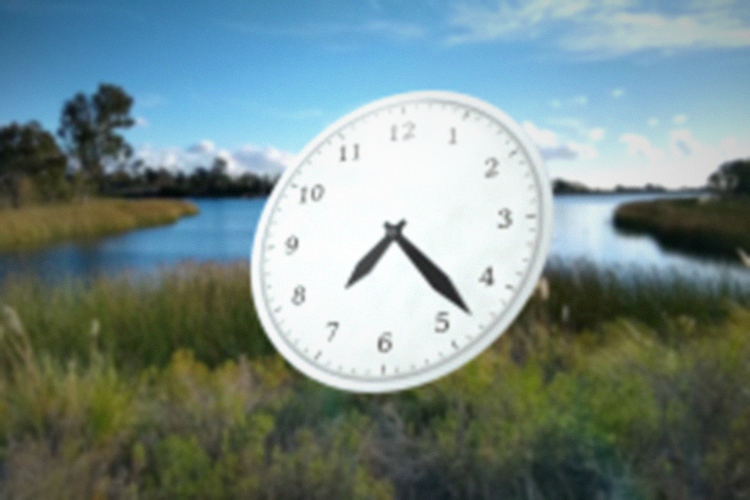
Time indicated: 7:23
